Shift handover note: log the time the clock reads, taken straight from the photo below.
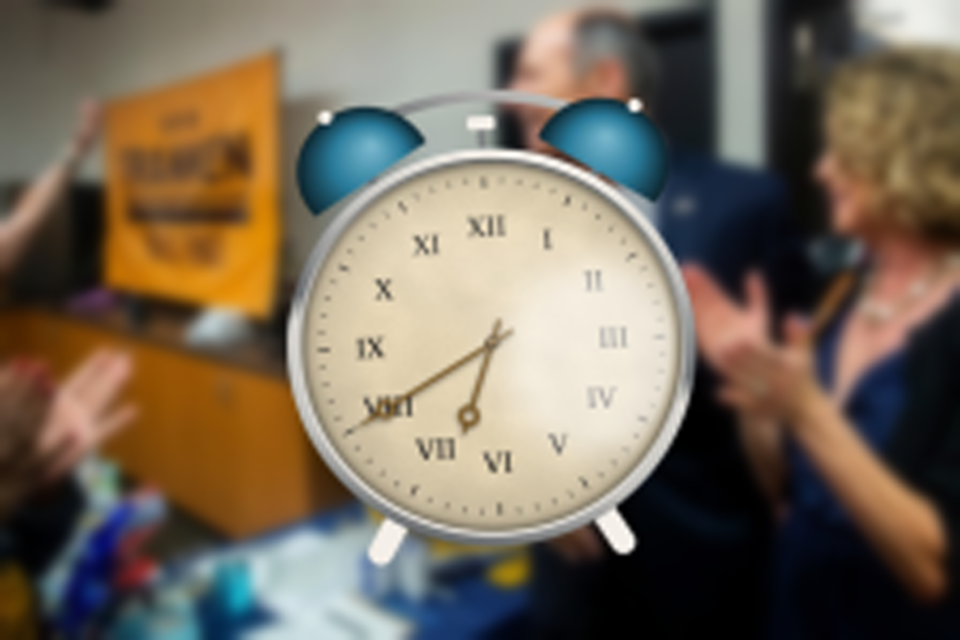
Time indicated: 6:40
